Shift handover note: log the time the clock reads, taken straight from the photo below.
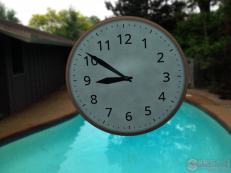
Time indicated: 8:51
